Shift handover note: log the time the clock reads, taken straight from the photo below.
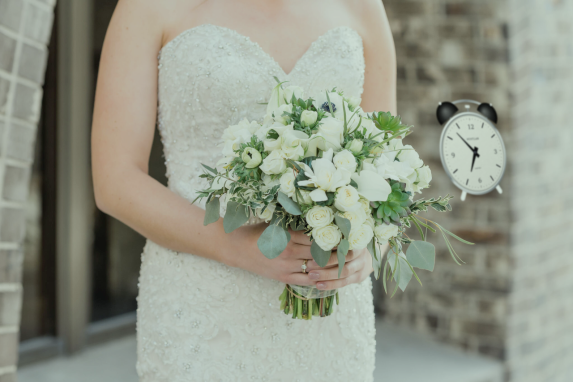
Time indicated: 6:53
